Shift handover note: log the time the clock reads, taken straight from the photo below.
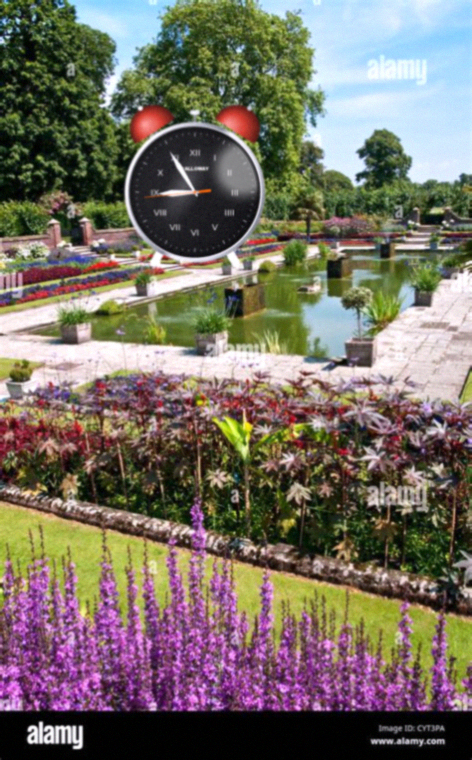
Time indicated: 8:54:44
